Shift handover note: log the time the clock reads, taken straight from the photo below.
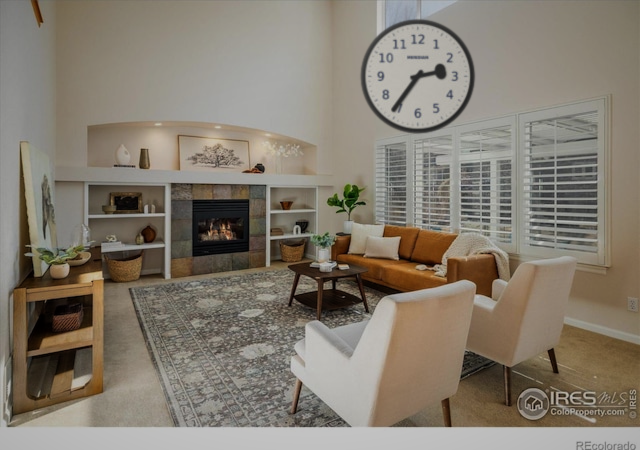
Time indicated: 2:36
